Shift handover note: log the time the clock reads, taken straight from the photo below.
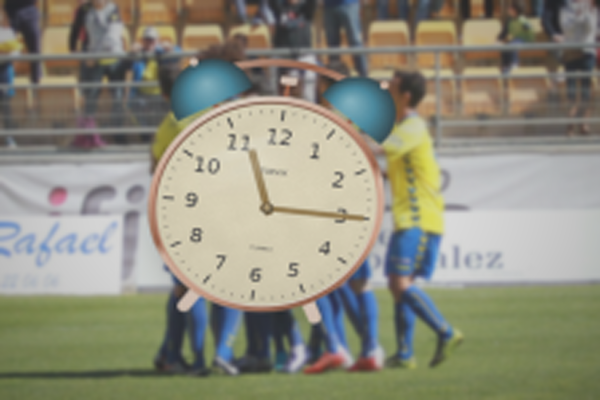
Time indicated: 11:15
